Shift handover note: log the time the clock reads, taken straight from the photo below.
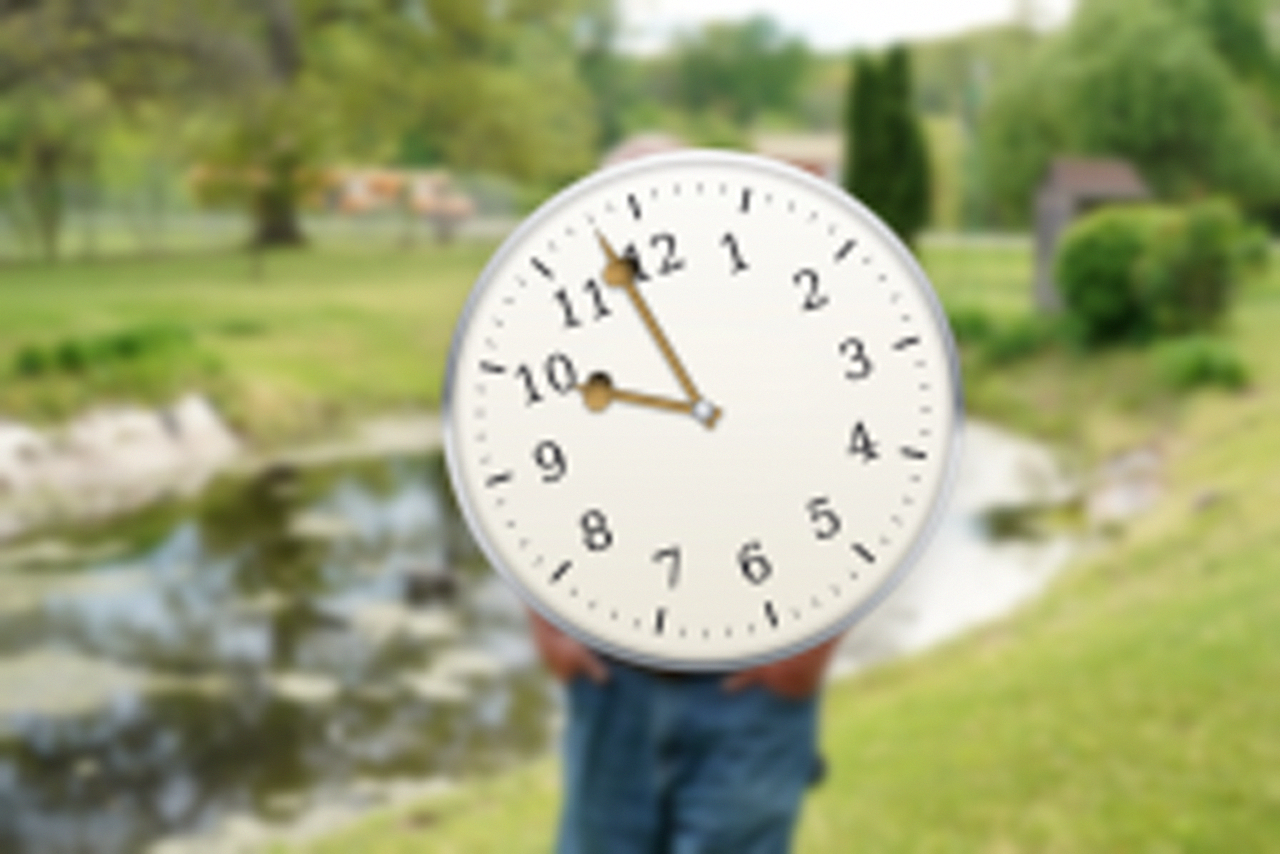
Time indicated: 9:58
